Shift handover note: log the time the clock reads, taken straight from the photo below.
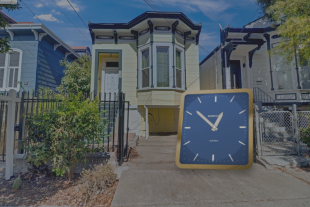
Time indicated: 12:52
